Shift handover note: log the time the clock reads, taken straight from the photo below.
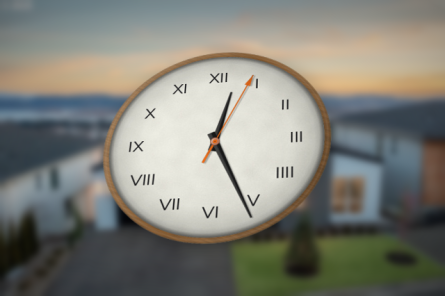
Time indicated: 12:26:04
